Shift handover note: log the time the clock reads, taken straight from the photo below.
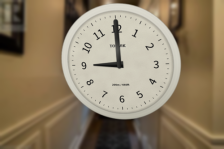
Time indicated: 9:00
